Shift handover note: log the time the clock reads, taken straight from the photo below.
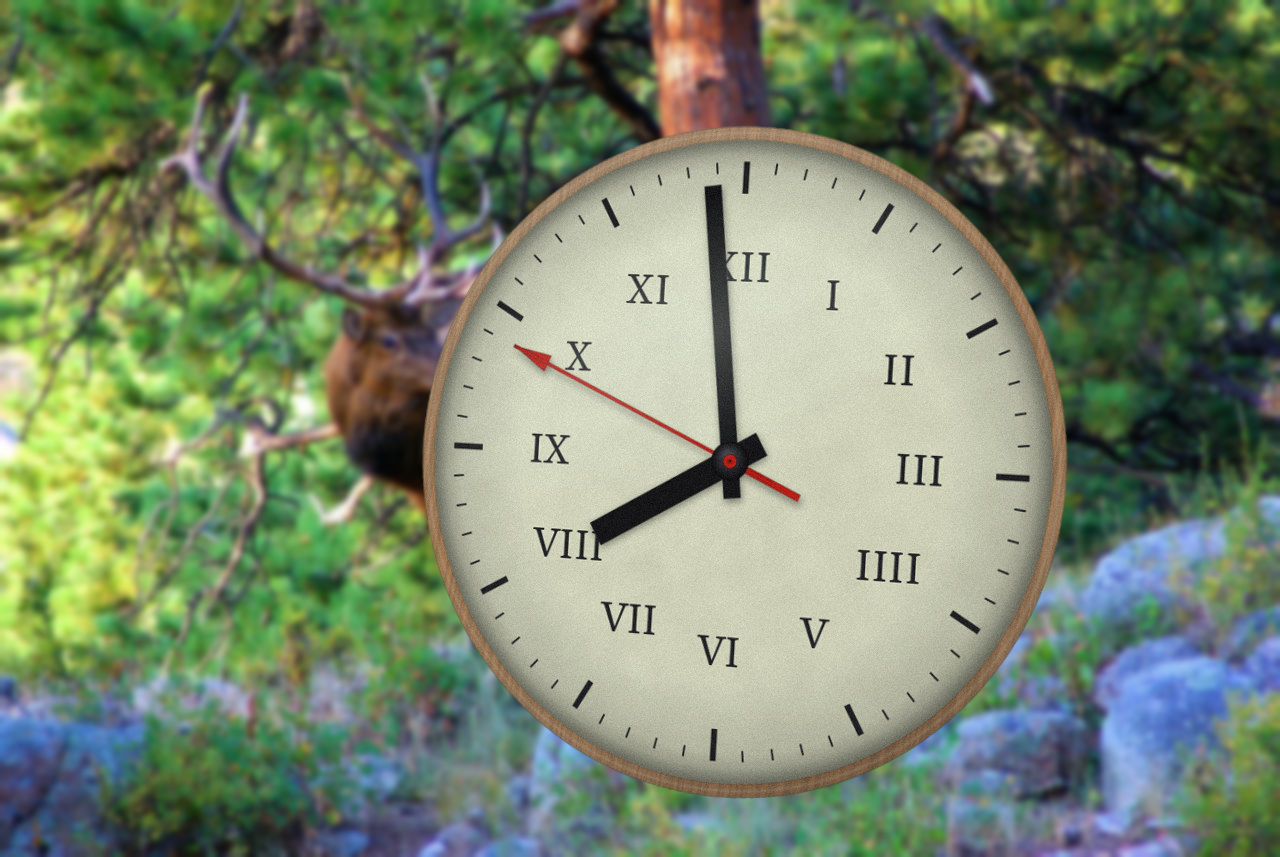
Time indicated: 7:58:49
